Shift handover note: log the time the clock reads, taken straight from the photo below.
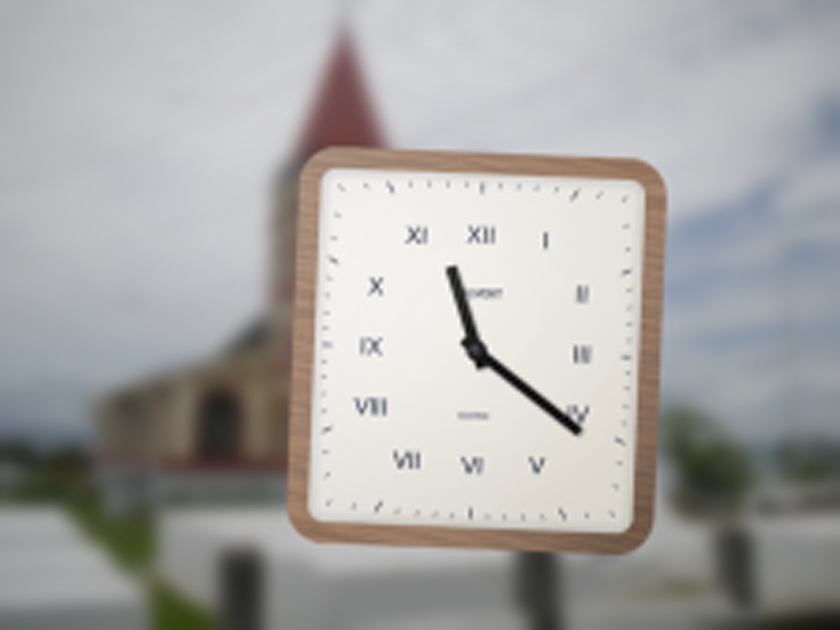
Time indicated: 11:21
